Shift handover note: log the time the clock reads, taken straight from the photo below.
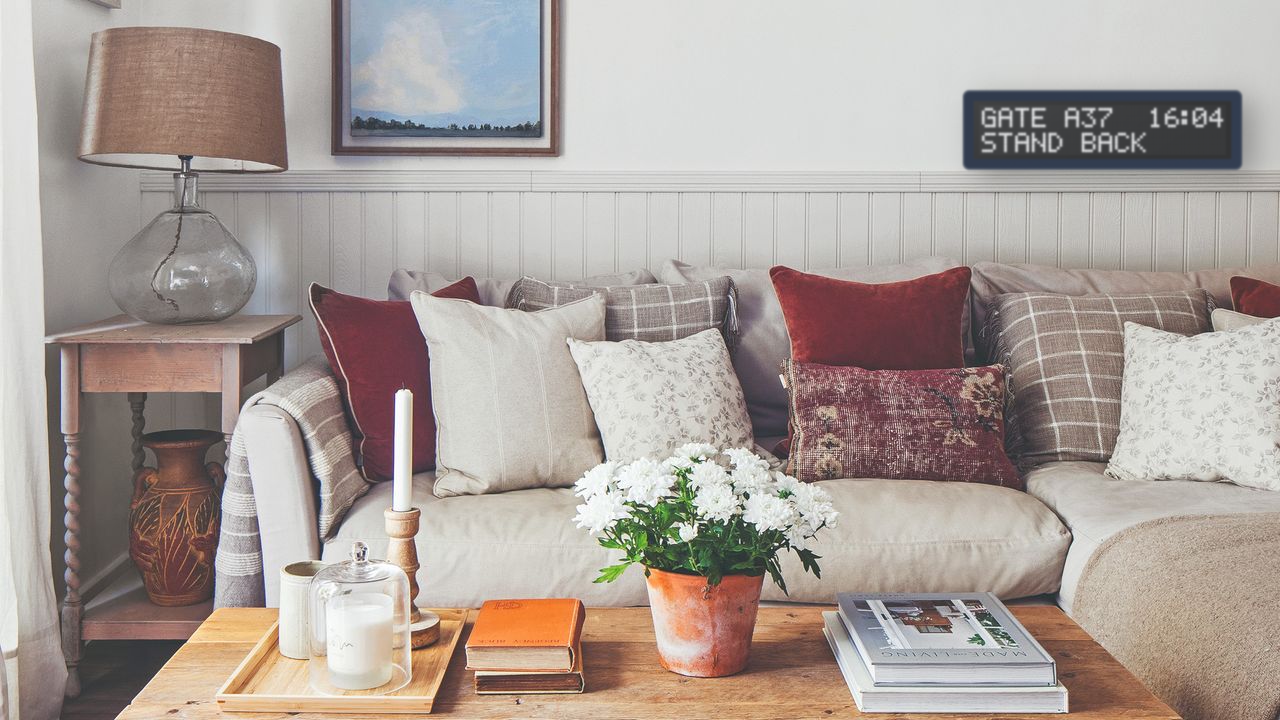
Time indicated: 16:04
